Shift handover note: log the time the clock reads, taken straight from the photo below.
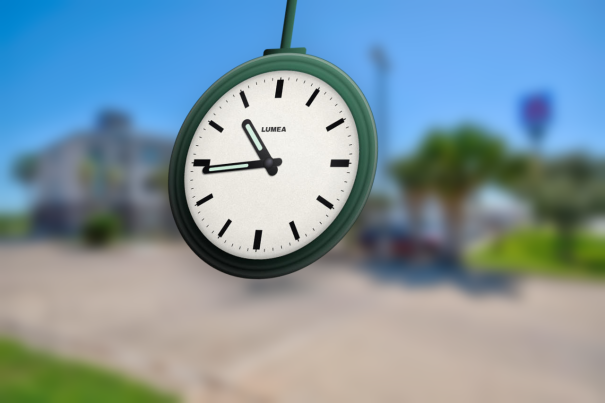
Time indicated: 10:44
